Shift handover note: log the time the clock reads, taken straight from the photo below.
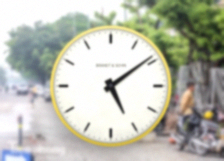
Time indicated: 5:09
